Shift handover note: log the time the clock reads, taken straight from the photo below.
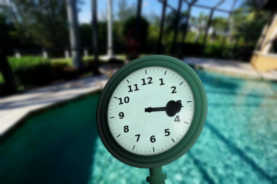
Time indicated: 3:16
